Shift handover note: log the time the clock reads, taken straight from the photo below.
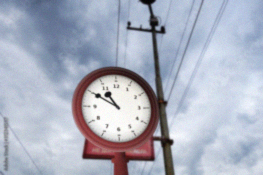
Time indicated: 10:50
